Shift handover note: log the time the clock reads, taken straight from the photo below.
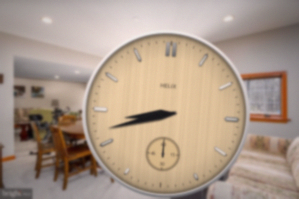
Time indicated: 8:42
